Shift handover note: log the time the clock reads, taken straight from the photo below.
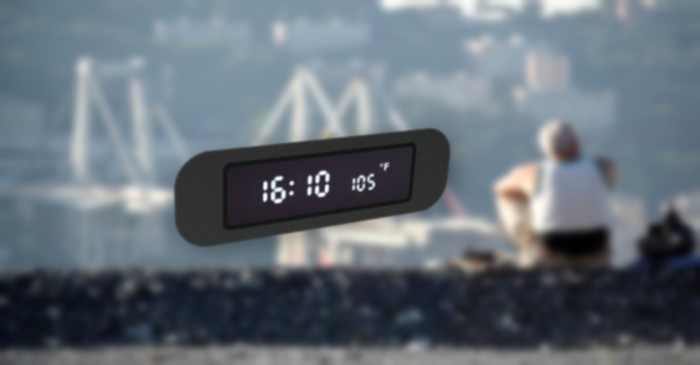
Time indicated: 16:10
